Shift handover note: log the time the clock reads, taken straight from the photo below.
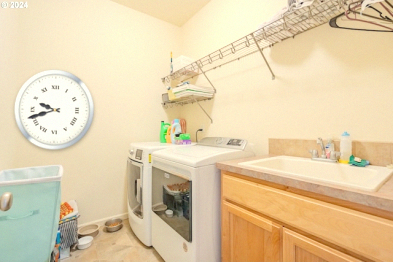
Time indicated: 9:42
